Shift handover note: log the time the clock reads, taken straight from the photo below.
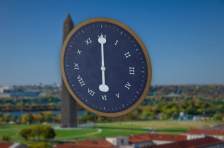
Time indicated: 6:00
